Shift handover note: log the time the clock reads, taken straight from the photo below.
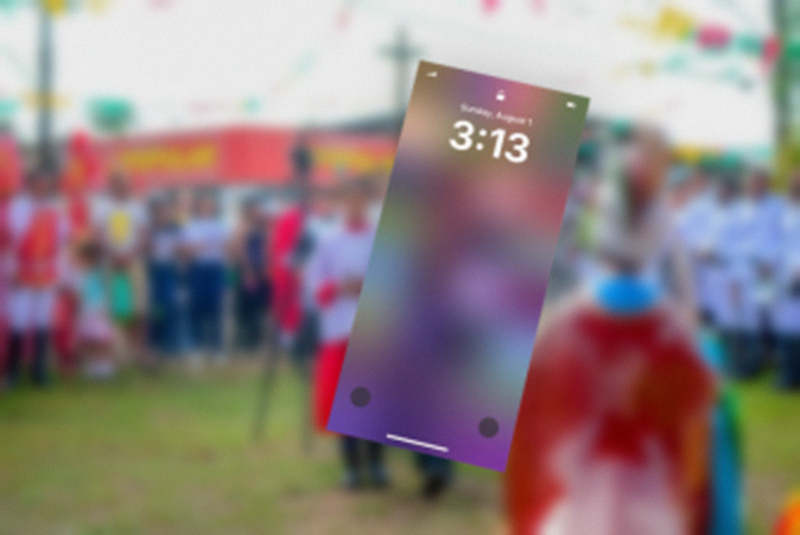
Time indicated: 3:13
